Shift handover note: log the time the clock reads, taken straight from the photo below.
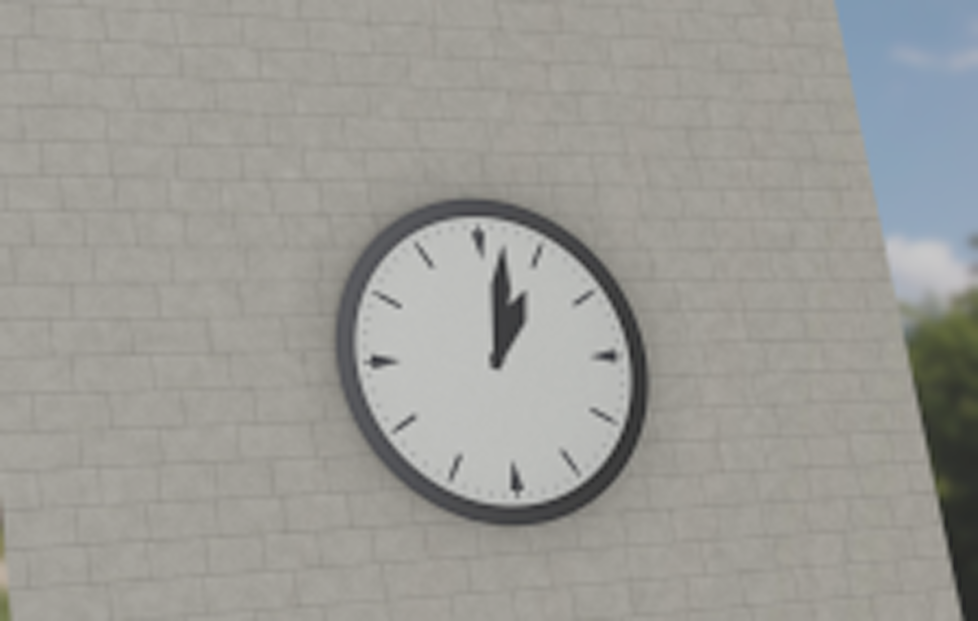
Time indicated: 1:02
